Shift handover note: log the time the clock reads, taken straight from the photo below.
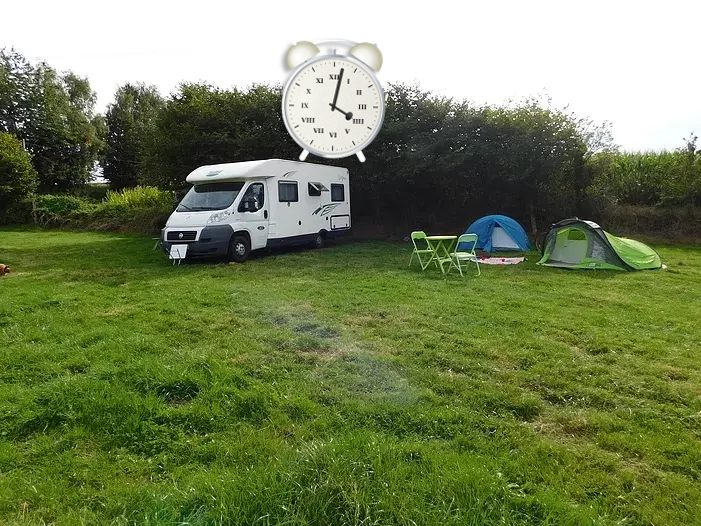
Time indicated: 4:02
